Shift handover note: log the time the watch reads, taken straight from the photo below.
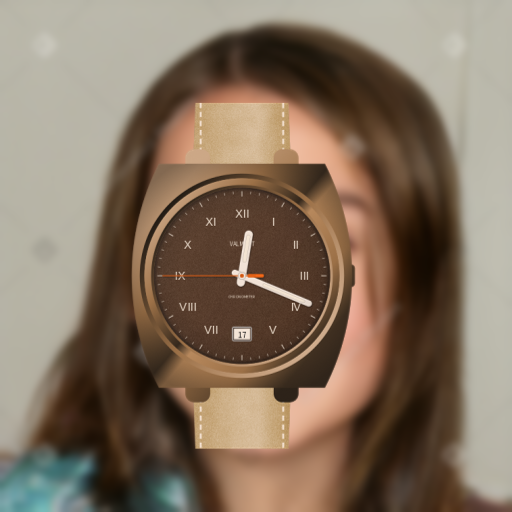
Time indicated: 12:18:45
